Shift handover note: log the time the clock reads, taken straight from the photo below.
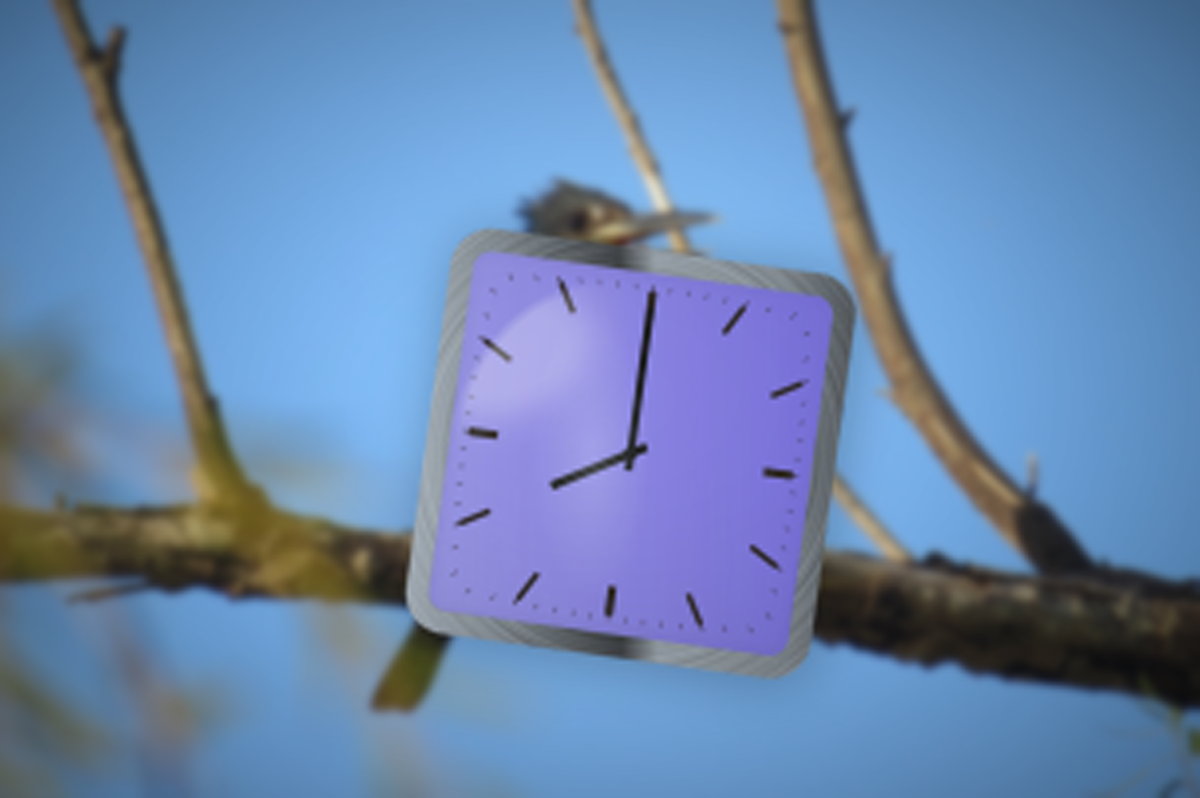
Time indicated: 8:00
